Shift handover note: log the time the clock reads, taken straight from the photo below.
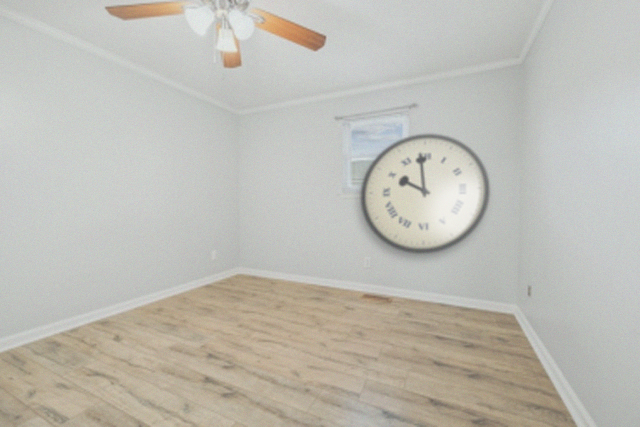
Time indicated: 9:59
